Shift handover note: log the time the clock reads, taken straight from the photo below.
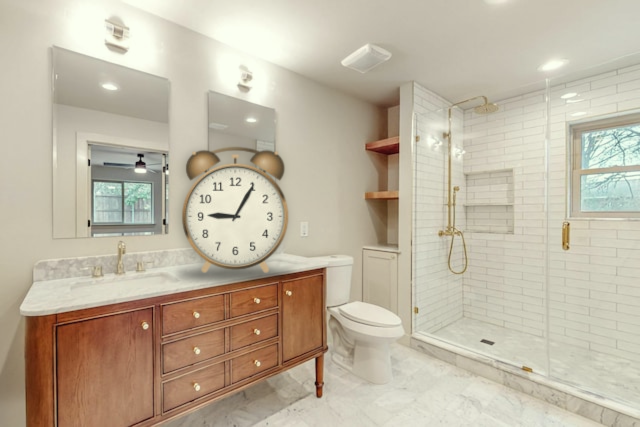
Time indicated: 9:05
